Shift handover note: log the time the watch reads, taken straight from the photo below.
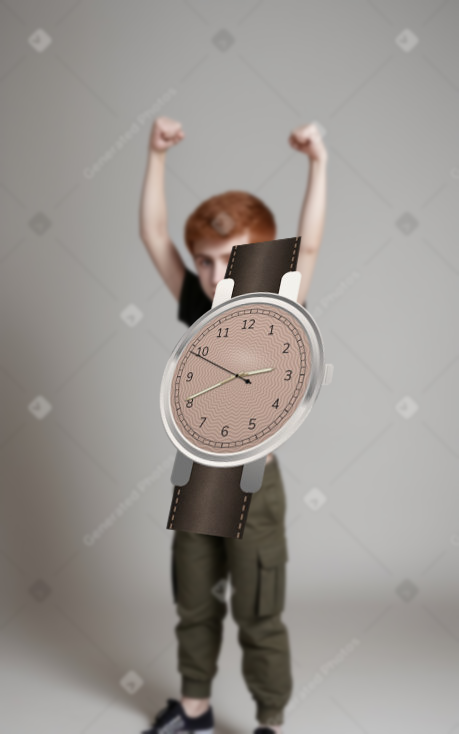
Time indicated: 2:40:49
